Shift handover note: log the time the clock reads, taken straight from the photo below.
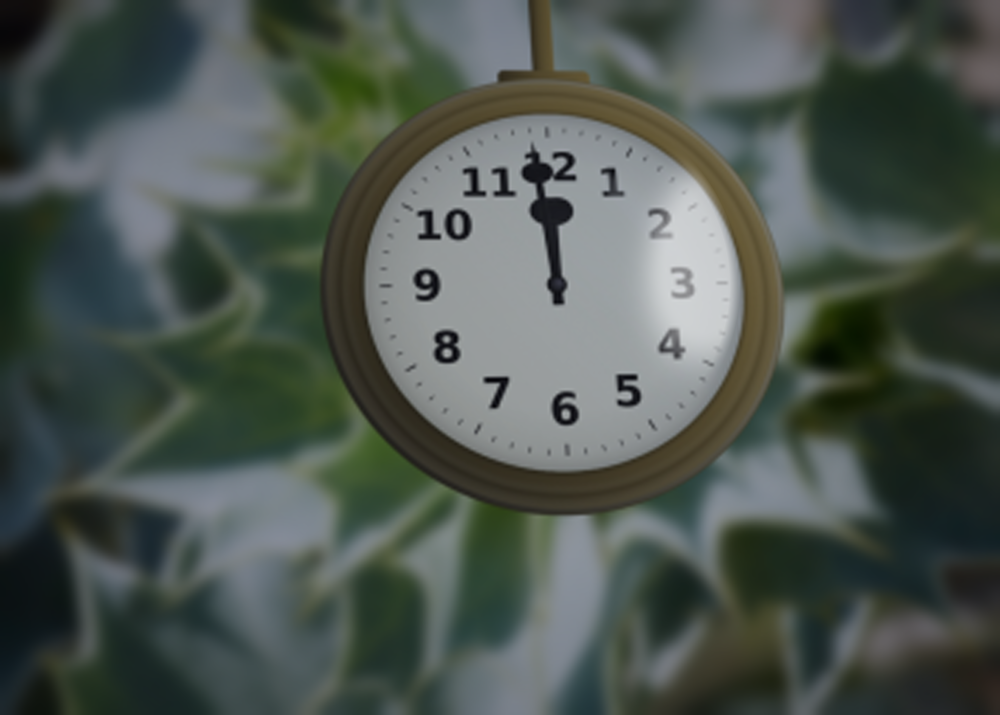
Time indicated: 11:59
